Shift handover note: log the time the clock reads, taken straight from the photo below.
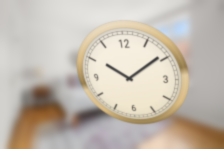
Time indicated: 10:09
